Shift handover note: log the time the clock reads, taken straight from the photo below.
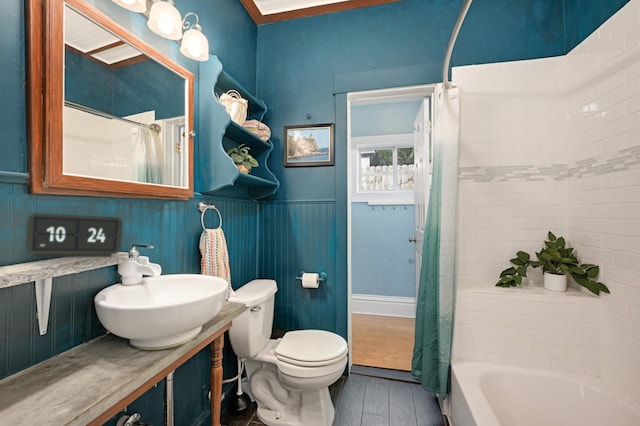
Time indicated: 10:24
